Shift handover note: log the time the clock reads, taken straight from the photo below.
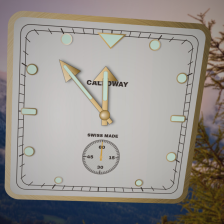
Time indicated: 11:53
